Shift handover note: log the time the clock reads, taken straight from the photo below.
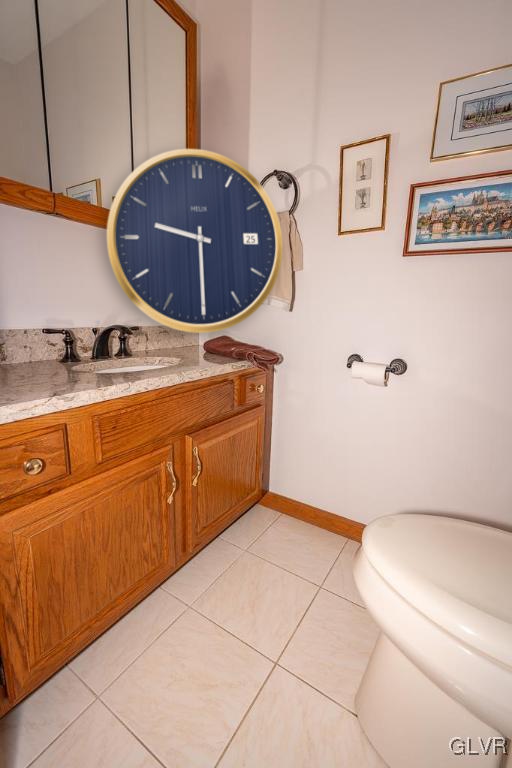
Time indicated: 9:30
